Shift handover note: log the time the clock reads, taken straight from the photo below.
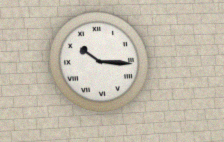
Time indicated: 10:16
